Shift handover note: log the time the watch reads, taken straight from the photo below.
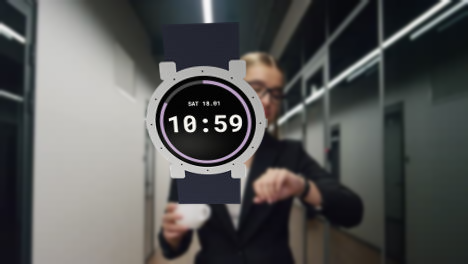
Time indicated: 10:59
